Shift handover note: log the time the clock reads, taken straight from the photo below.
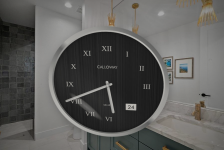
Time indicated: 5:41
